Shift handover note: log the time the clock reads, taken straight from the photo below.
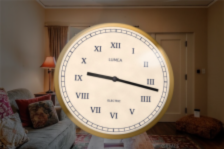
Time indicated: 9:17
